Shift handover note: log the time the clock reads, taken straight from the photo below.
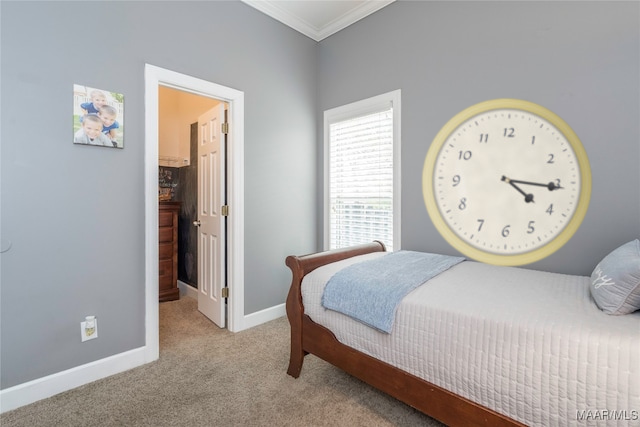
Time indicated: 4:16
